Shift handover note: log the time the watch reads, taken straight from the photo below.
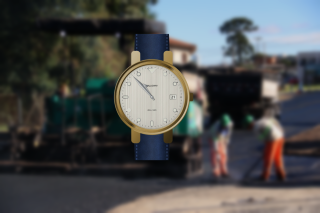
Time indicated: 10:53
